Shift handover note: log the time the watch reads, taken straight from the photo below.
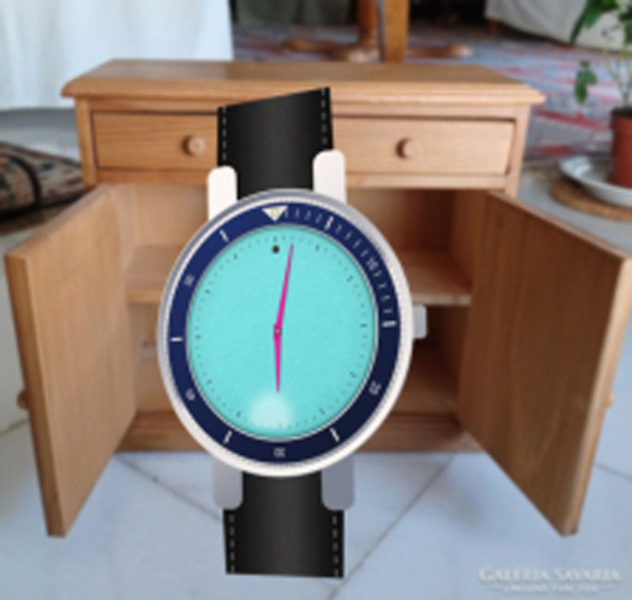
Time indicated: 6:02
